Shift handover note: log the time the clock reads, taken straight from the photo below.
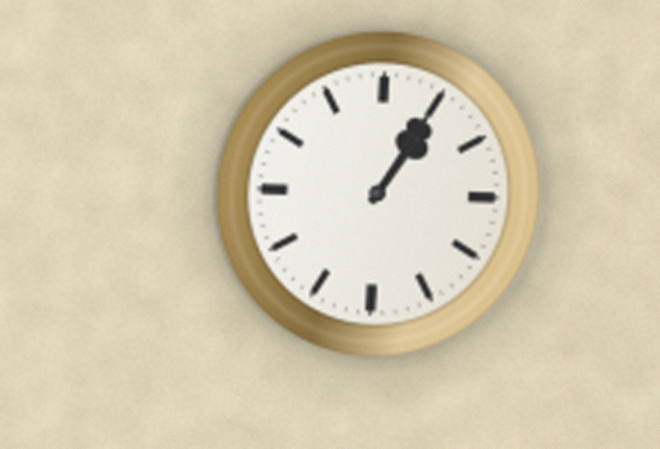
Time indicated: 1:05
